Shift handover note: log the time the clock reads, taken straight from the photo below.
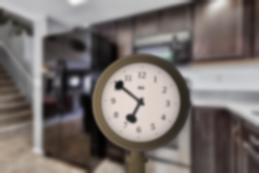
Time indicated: 6:51
